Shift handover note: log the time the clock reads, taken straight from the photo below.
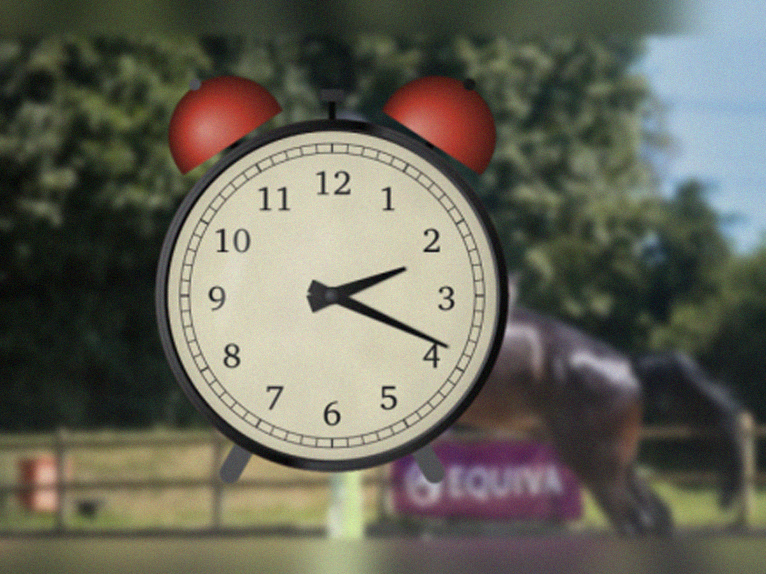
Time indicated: 2:19
